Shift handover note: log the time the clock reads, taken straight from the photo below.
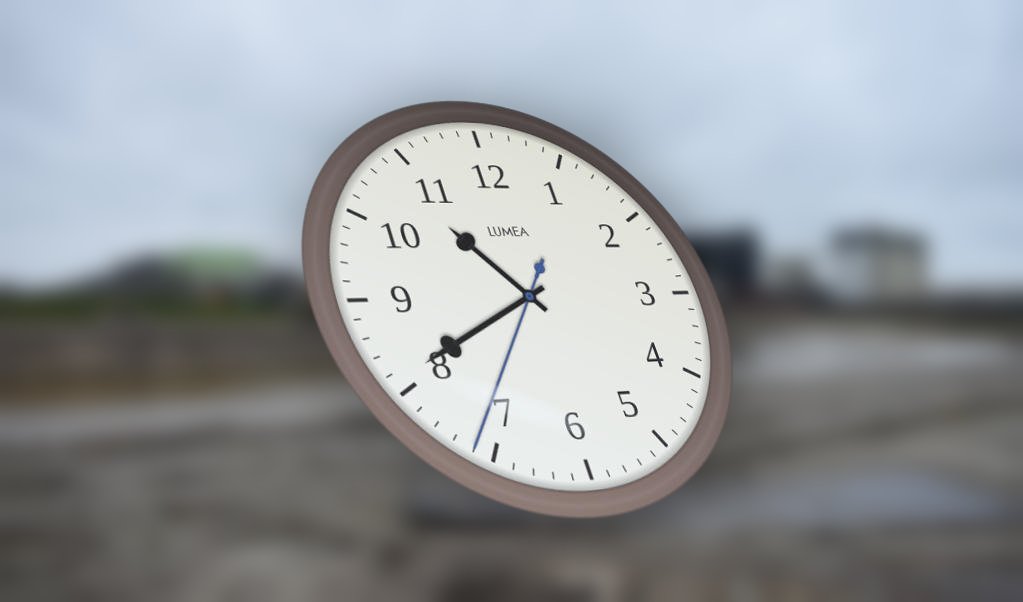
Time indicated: 10:40:36
